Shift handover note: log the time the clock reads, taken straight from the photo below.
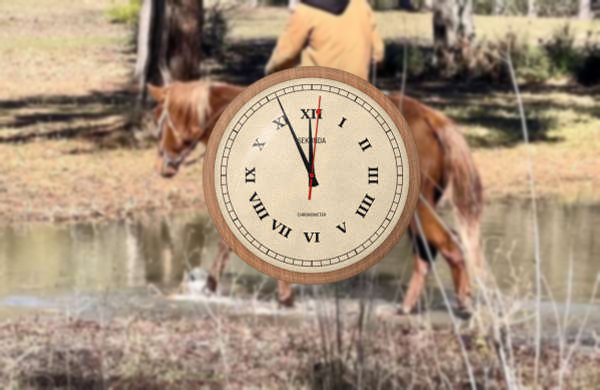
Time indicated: 11:56:01
